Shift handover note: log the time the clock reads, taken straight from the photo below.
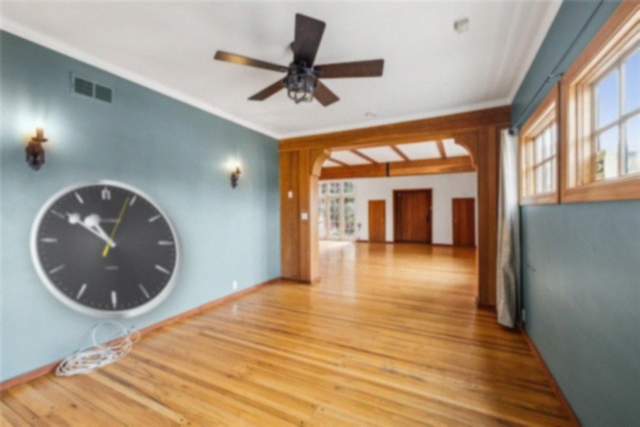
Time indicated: 10:51:04
